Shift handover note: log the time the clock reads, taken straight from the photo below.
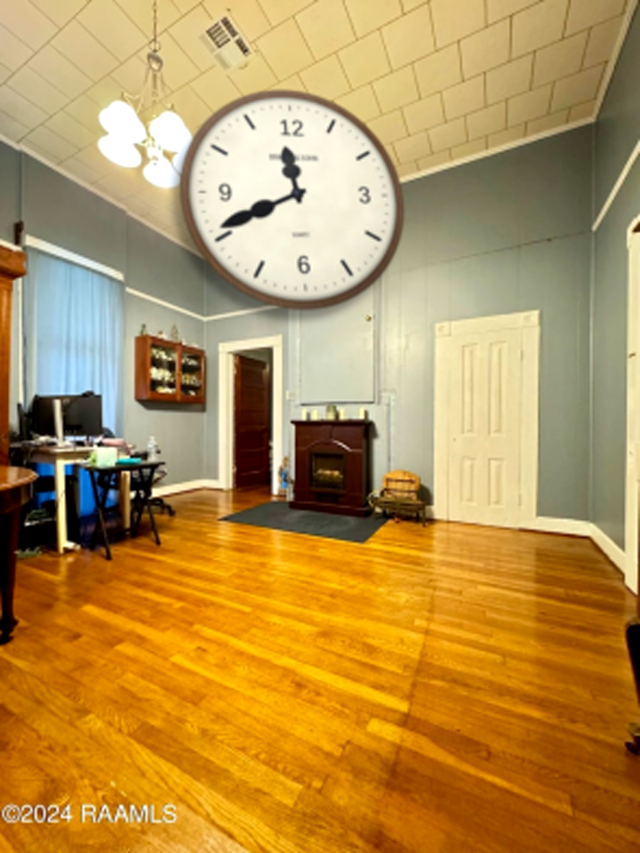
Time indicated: 11:41
